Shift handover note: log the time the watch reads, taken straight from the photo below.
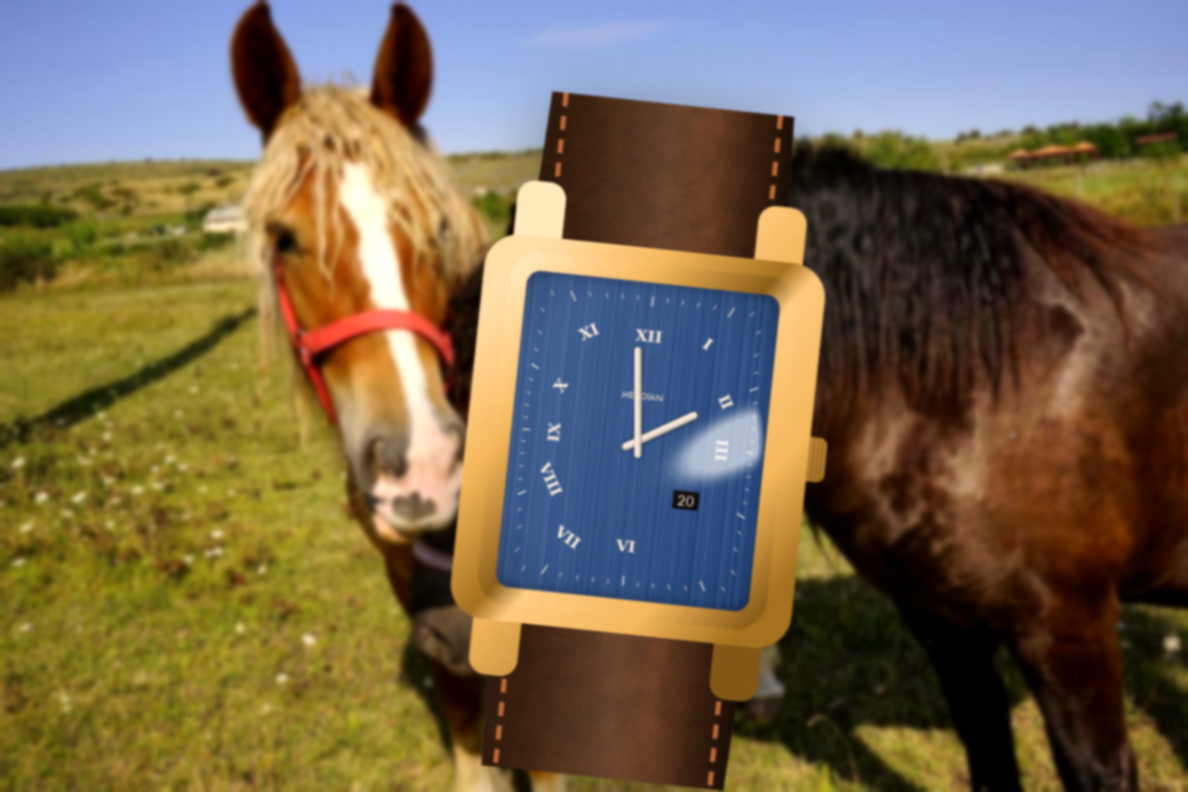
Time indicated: 1:59
